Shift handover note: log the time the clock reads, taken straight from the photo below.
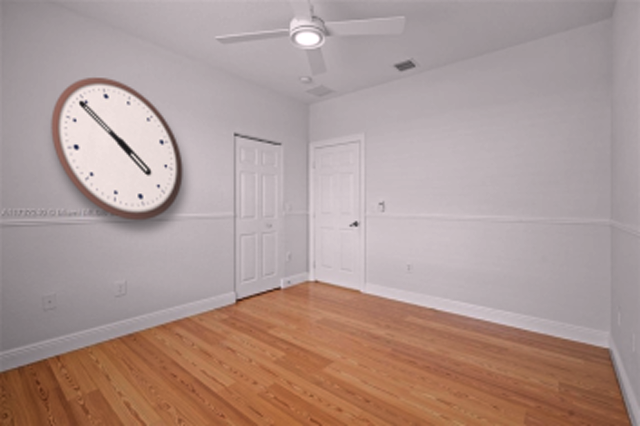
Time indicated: 4:54
